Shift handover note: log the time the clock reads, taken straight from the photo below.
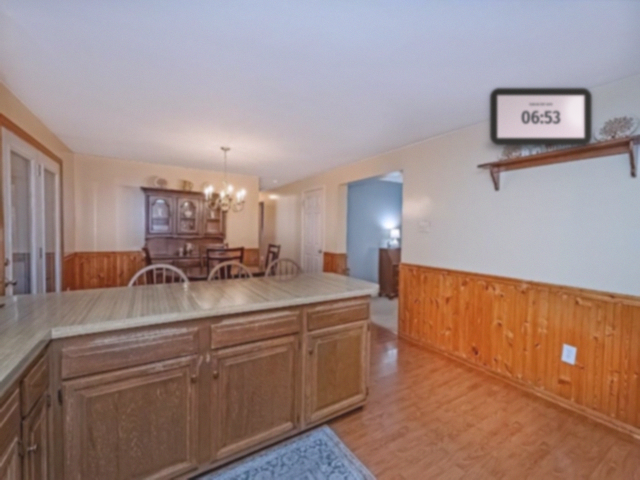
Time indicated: 6:53
